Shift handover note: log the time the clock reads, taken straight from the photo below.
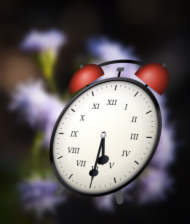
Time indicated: 5:30
